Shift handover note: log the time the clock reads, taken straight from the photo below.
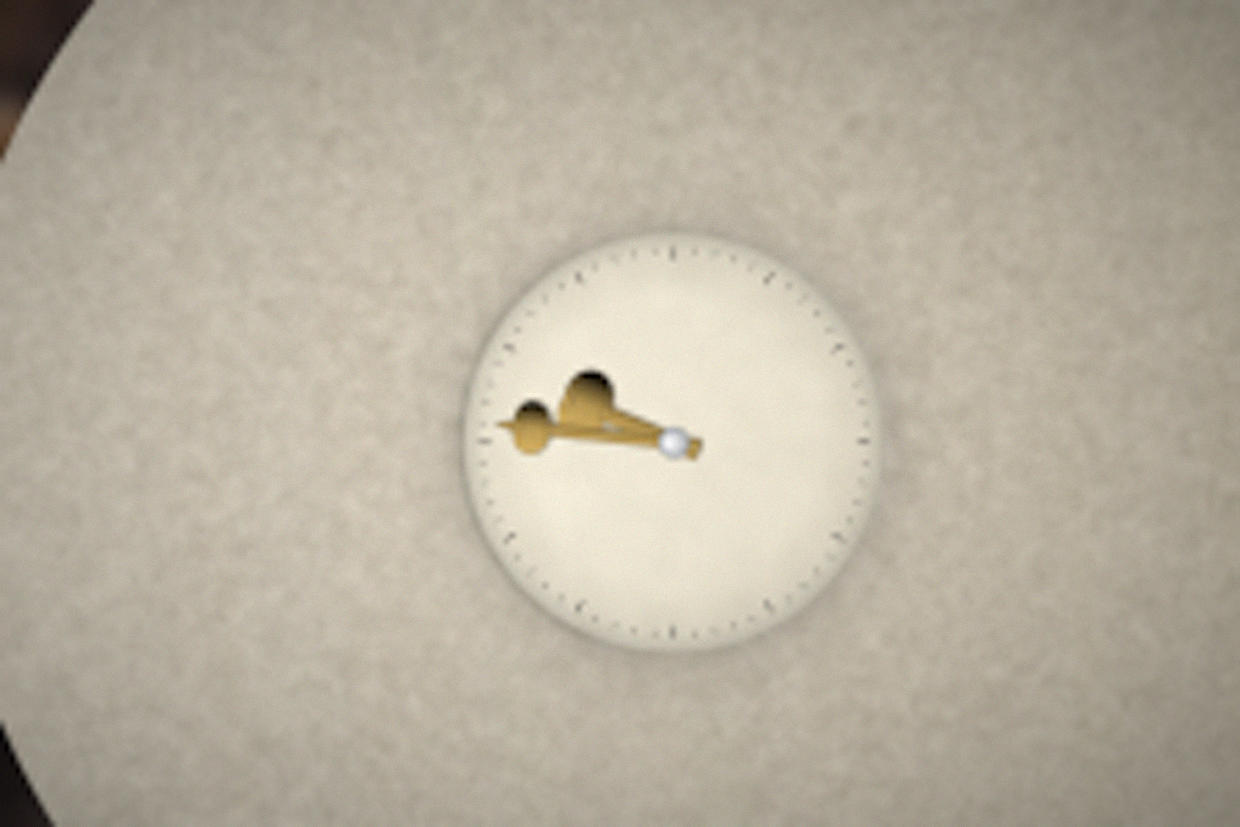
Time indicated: 9:46
